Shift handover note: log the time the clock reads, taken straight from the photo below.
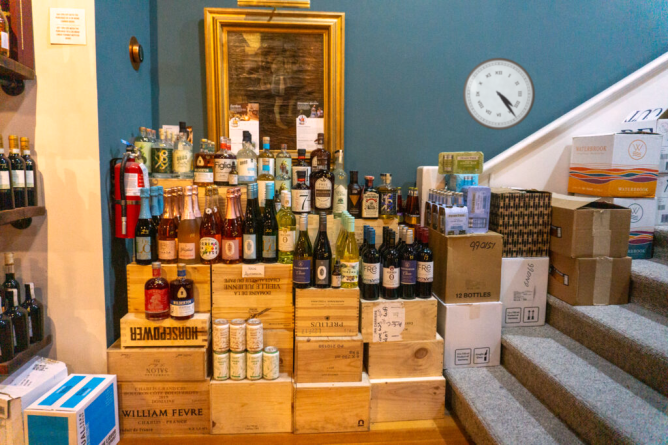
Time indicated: 4:24
